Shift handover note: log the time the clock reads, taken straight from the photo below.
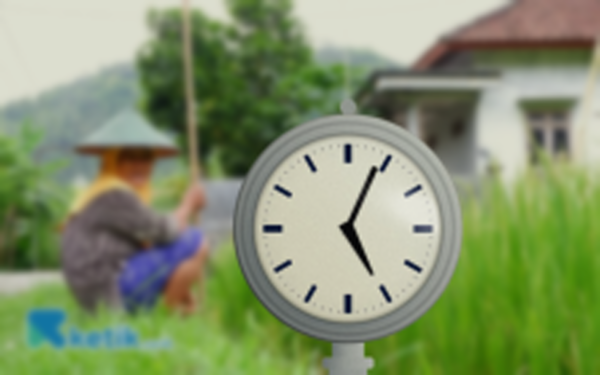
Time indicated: 5:04
